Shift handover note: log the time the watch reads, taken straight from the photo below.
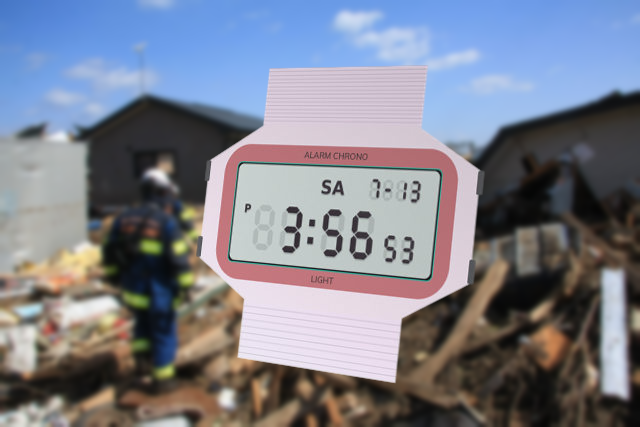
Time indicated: 3:56:53
